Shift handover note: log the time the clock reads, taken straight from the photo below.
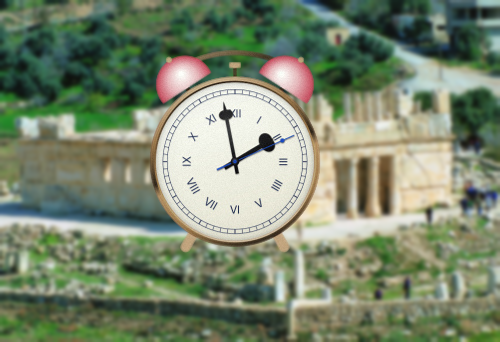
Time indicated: 1:58:11
